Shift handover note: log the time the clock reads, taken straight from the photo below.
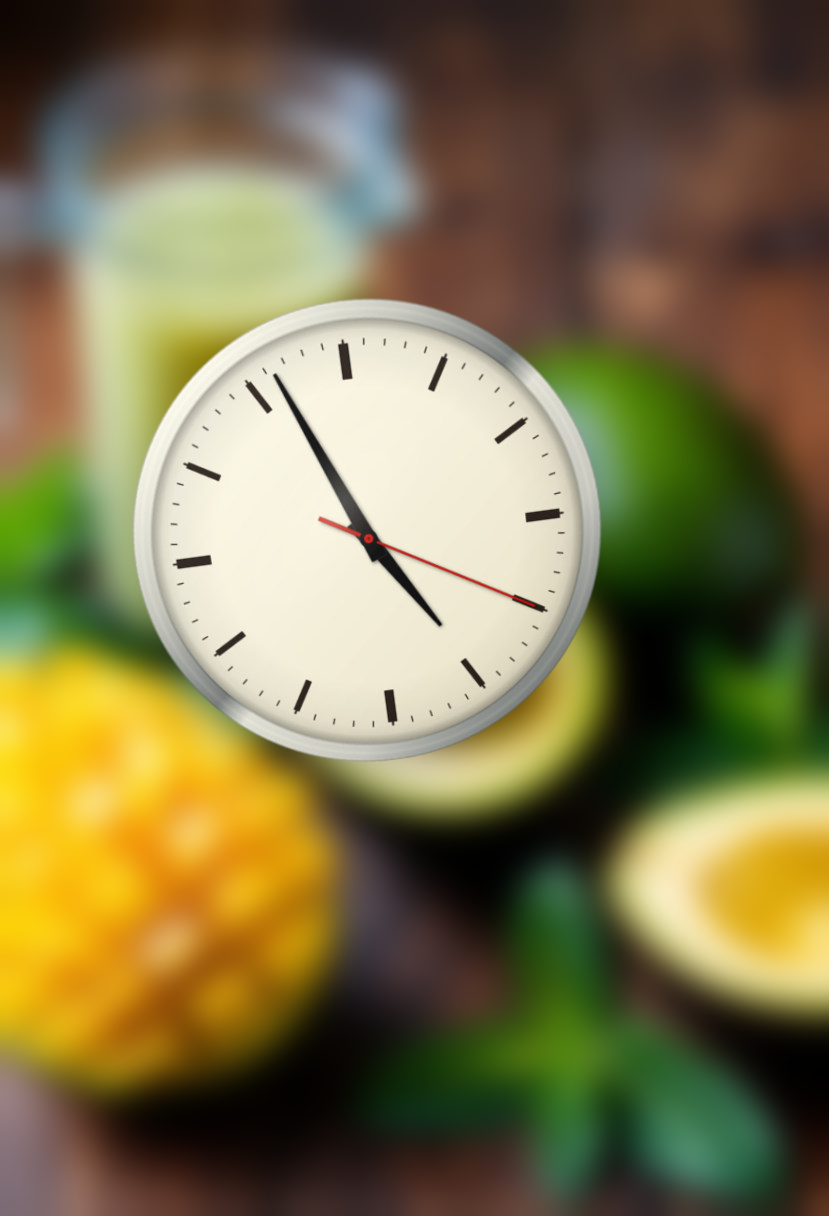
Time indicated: 4:56:20
